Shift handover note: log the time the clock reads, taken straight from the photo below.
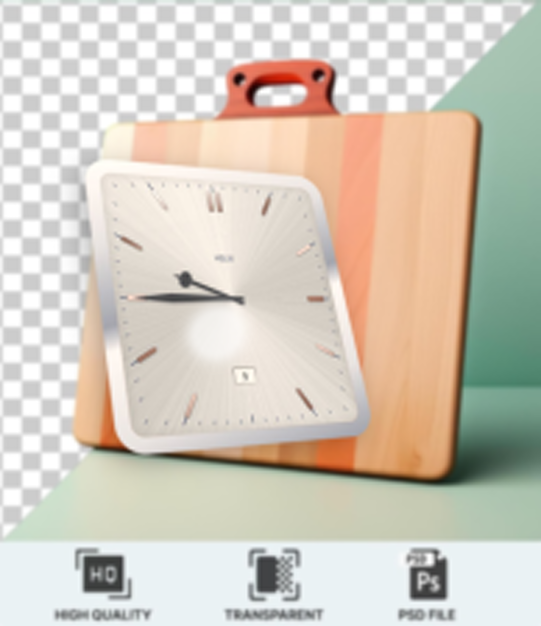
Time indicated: 9:45
